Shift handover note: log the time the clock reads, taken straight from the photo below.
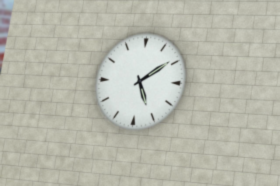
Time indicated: 5:09
